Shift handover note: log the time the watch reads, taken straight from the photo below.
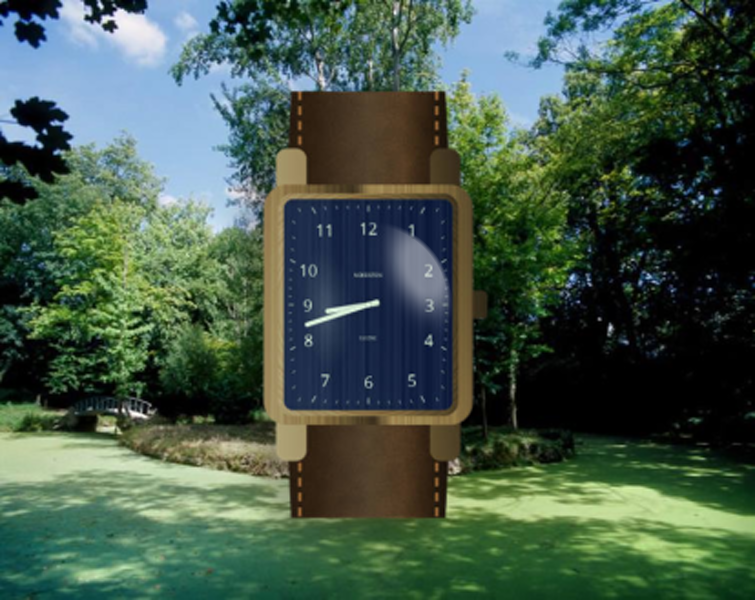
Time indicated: 8:42
